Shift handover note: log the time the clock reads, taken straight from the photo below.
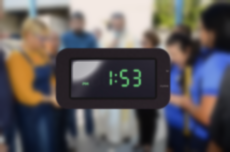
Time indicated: 1:53
